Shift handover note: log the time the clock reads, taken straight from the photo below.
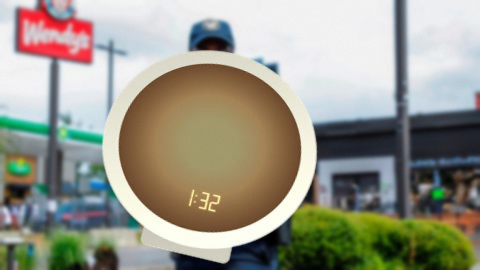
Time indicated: 1:32
